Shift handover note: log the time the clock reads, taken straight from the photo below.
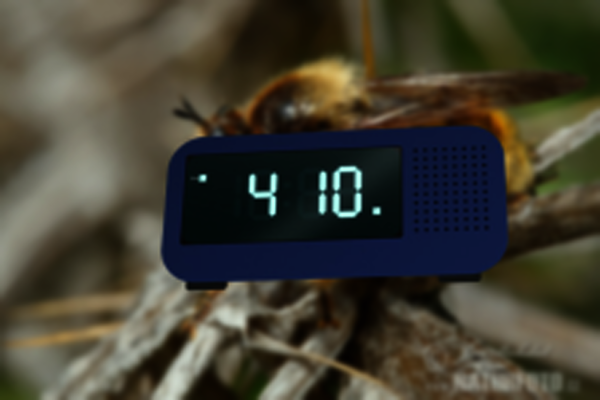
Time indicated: 4:10
